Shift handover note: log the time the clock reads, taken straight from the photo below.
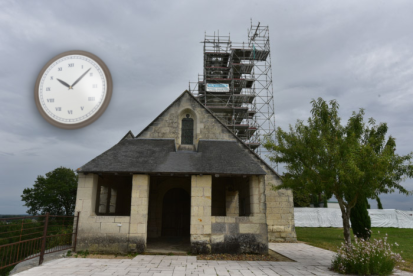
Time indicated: 10:08
